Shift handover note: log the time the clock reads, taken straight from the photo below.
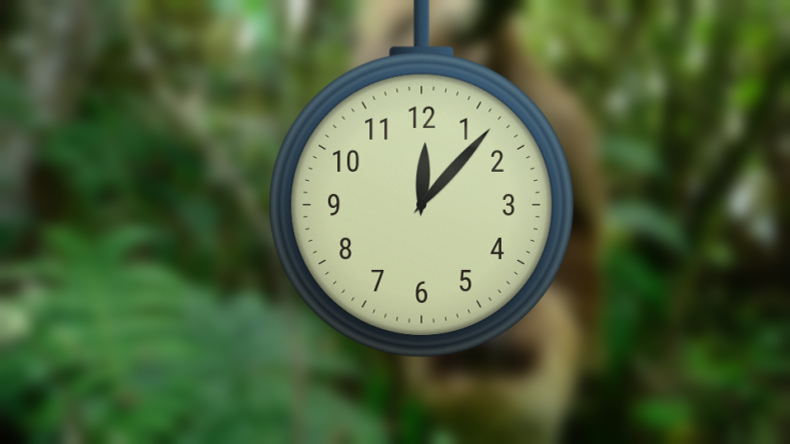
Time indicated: 12:07
